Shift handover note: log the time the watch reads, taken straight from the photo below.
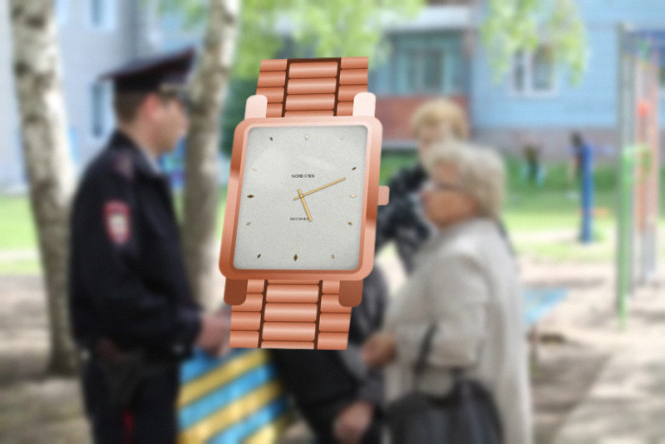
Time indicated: 5:11
